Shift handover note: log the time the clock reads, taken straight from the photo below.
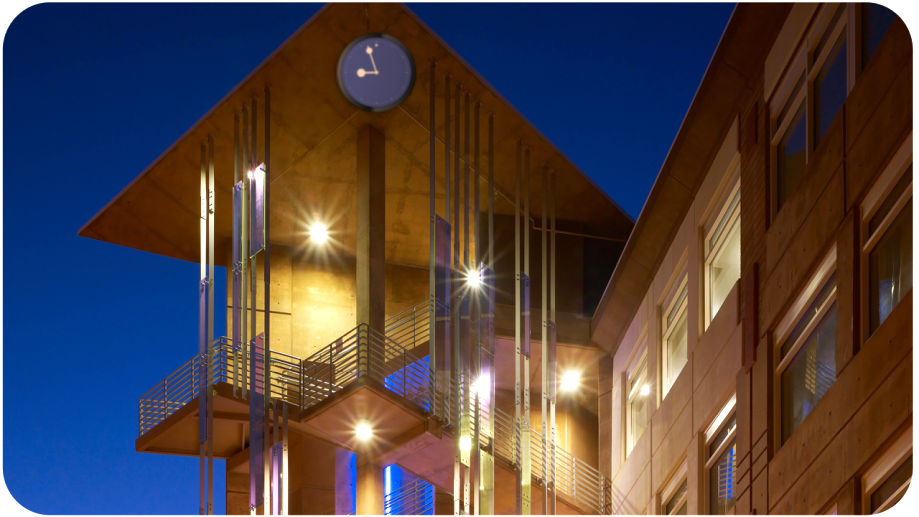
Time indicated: 8:57
